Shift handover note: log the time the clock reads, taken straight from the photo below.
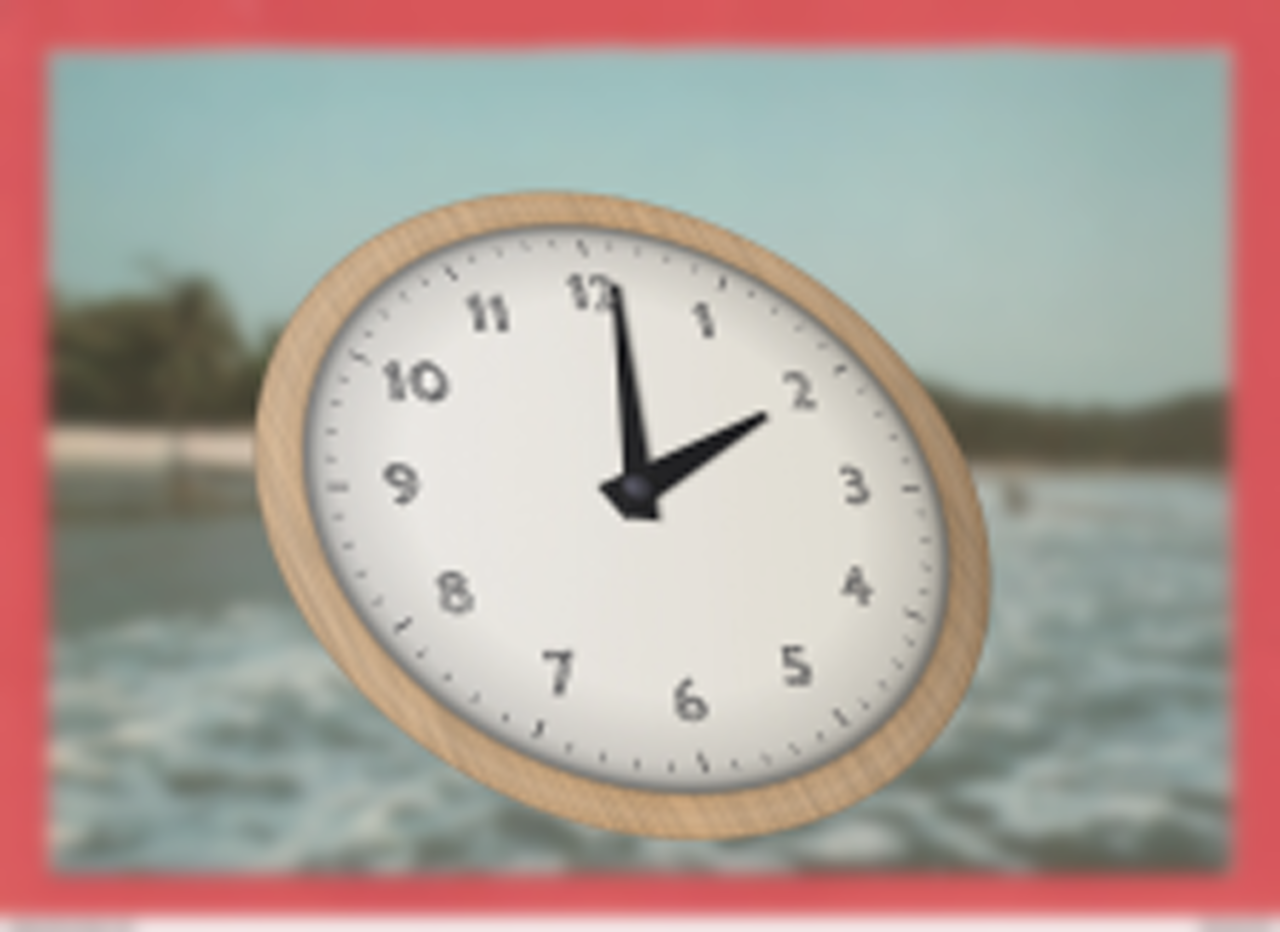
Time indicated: 2:01
